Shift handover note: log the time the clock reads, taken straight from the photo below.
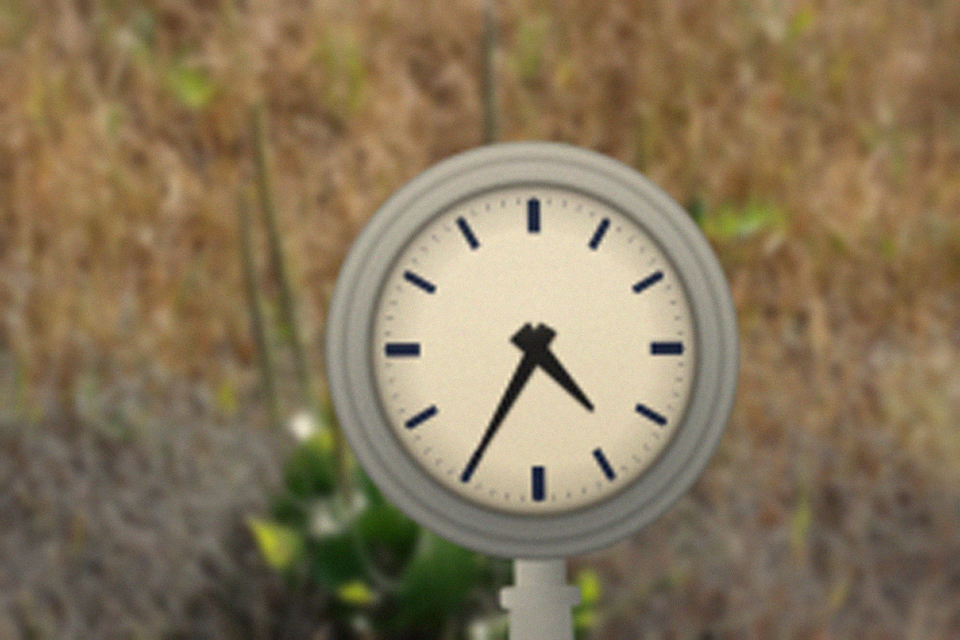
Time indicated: 4:35
